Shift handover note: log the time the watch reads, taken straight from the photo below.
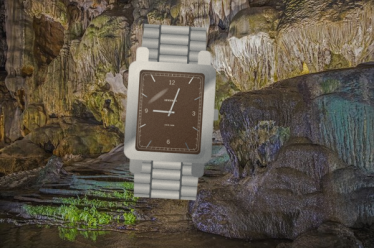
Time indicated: 9:03
